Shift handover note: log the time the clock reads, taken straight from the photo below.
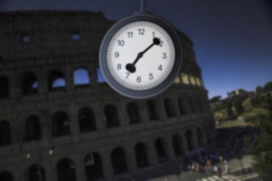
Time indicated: 7:08
